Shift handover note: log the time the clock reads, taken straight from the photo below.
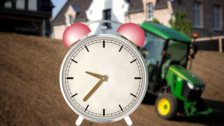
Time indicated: 9:37
